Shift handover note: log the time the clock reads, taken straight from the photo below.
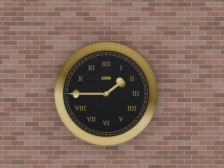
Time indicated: 1:45
